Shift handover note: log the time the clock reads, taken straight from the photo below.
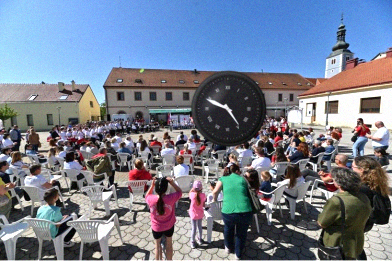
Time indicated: 4:49
